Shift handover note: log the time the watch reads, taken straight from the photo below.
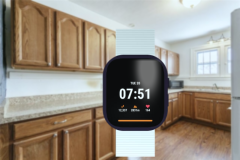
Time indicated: 7:51
